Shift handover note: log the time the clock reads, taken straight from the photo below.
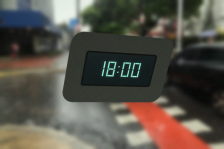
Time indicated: 18:00
